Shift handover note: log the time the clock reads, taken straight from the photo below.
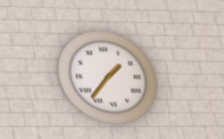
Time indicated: 1:37
